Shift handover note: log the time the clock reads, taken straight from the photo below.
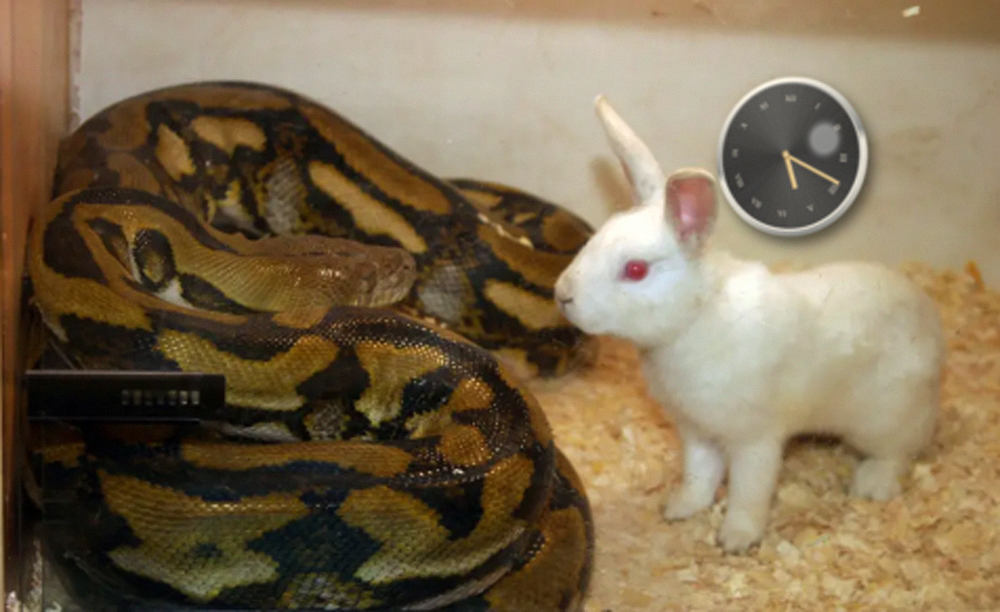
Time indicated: 5:19
